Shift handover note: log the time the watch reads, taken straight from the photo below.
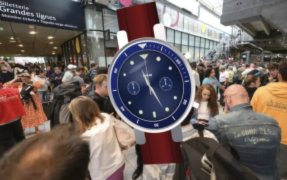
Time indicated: 11:26
